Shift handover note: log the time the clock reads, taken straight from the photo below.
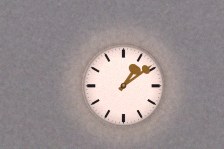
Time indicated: 1:09
